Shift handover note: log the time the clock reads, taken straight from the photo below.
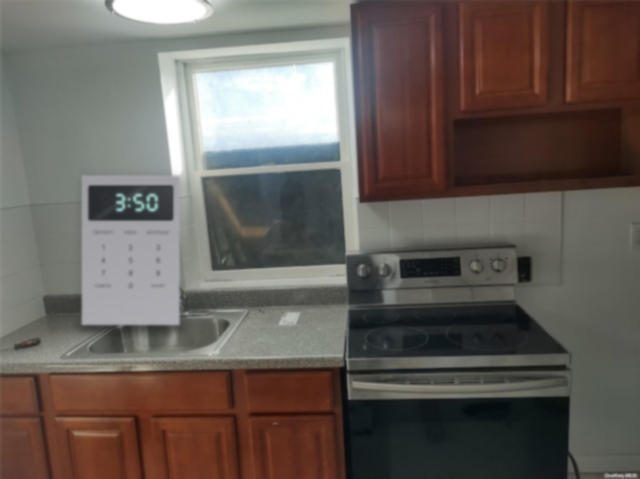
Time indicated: 3:50
